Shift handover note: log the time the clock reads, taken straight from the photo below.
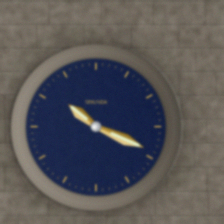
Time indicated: 10:19
